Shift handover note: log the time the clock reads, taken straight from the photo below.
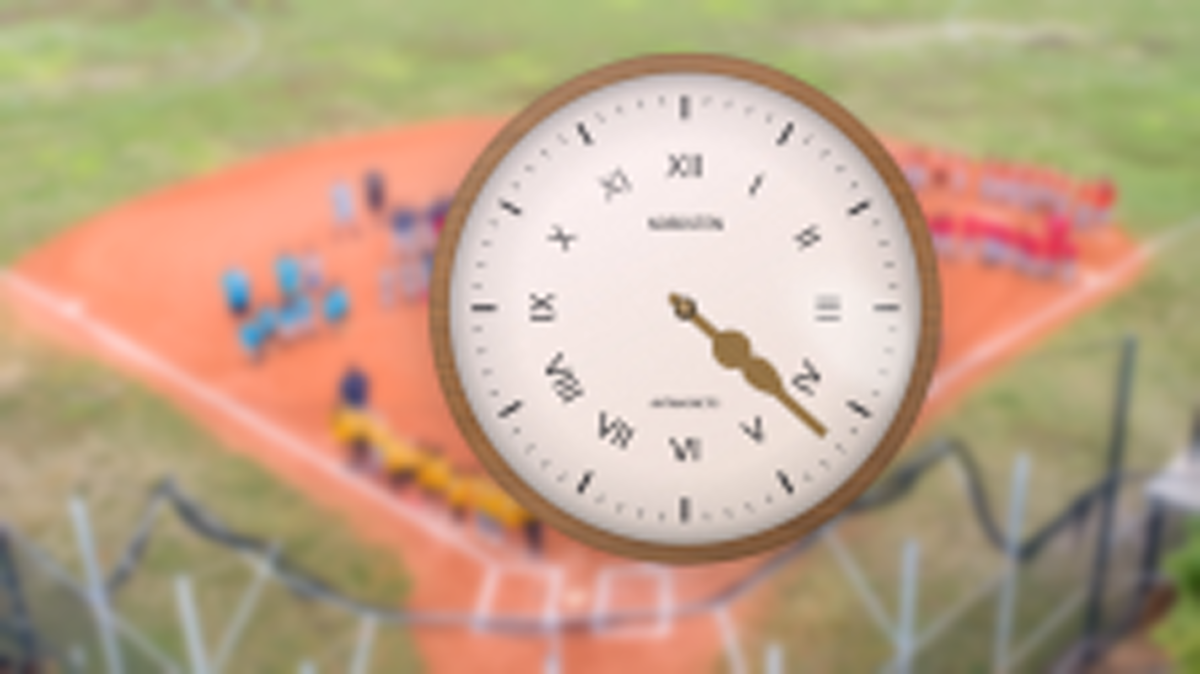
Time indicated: 4:22
